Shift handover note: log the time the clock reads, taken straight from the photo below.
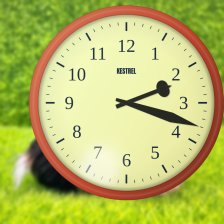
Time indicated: 2:18
